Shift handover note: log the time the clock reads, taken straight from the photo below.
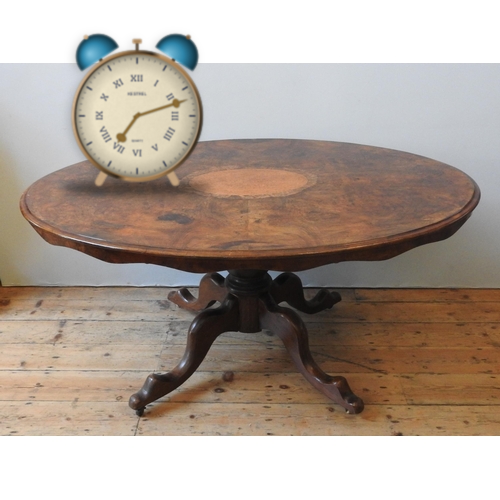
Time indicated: 7:12
